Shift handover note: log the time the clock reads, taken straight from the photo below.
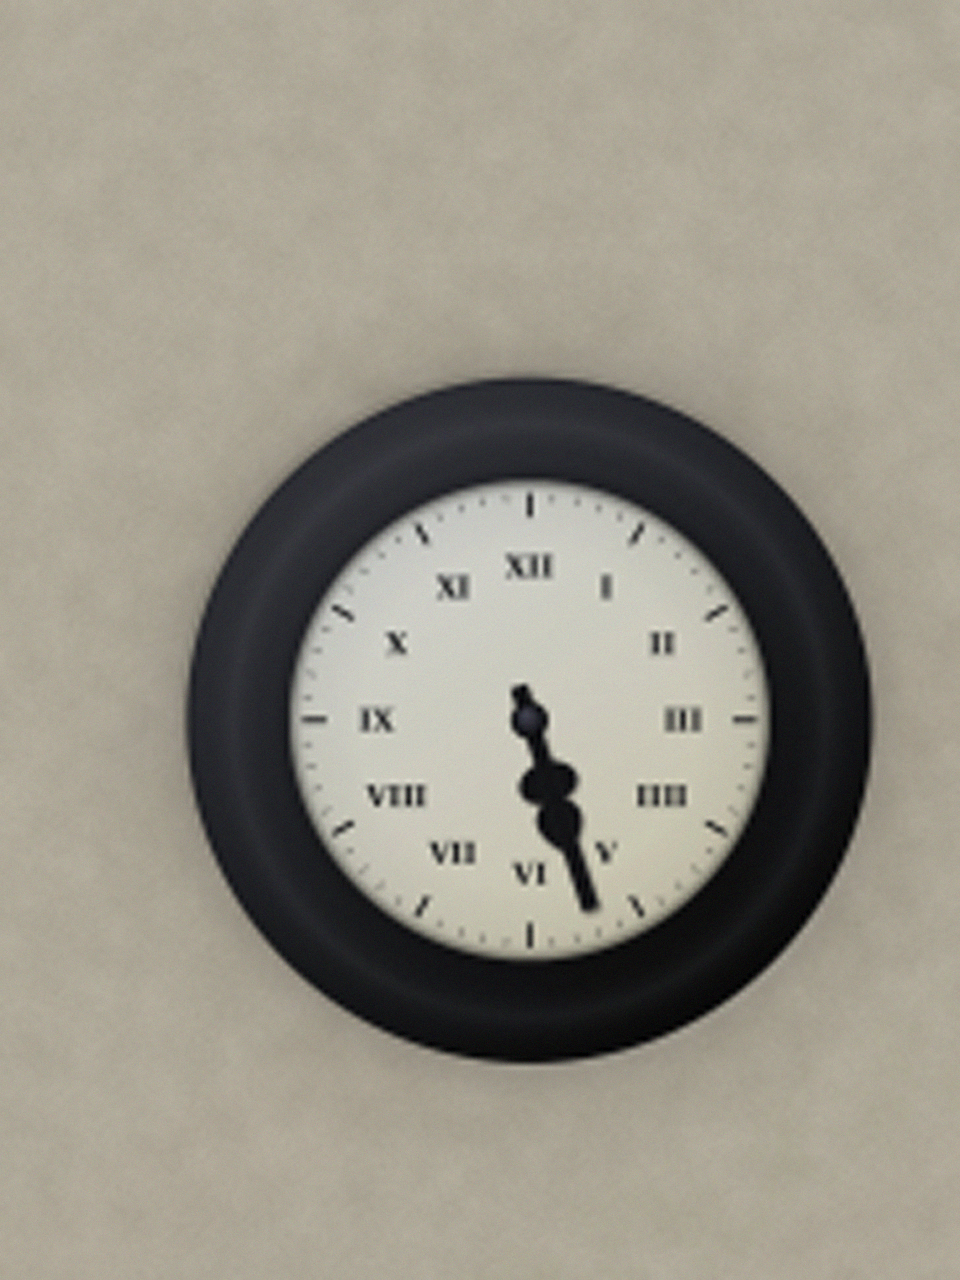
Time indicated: 5:27
